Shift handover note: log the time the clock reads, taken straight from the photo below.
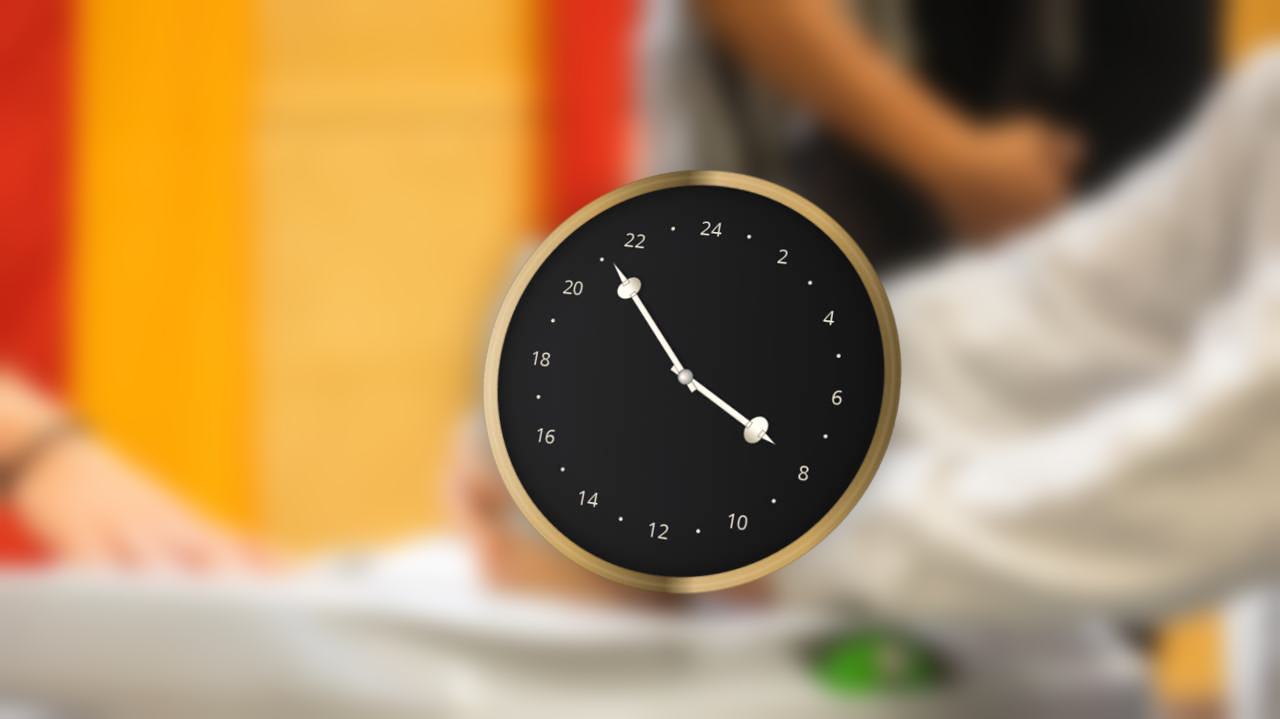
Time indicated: 7:53
